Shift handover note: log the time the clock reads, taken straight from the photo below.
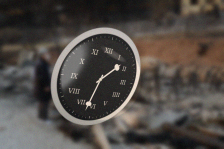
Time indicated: 1:32
